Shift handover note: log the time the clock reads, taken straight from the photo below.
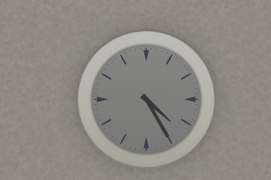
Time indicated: 4:25
